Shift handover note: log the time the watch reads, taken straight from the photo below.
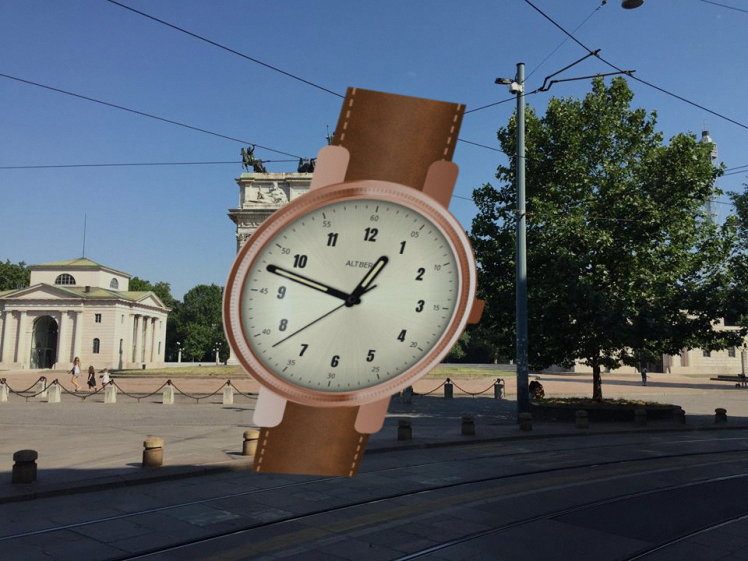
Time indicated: 12:47:38
